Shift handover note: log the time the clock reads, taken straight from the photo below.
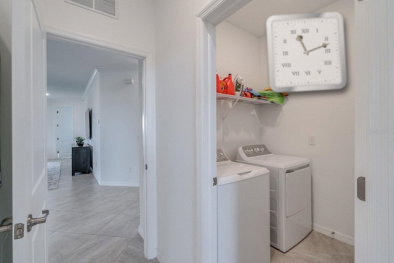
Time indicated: 11:12
